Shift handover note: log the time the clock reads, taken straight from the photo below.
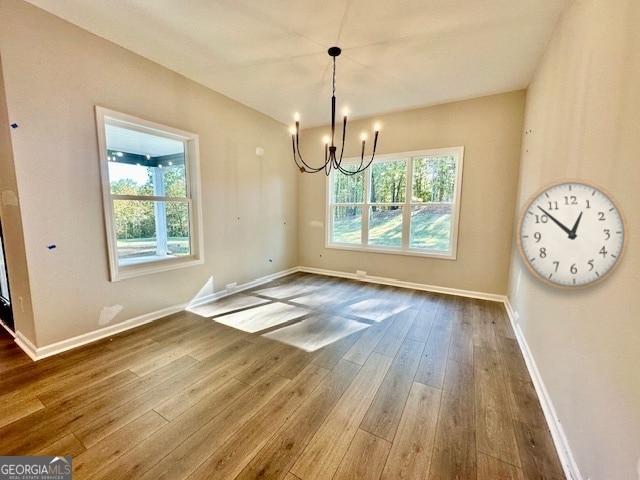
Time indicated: 12:52
